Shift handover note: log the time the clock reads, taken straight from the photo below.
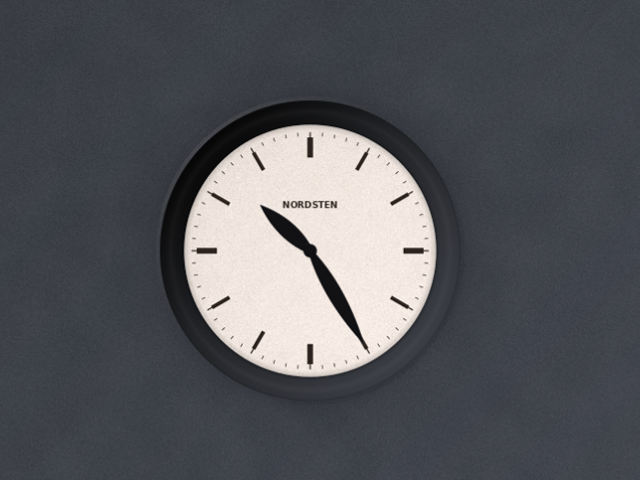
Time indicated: 10:25
